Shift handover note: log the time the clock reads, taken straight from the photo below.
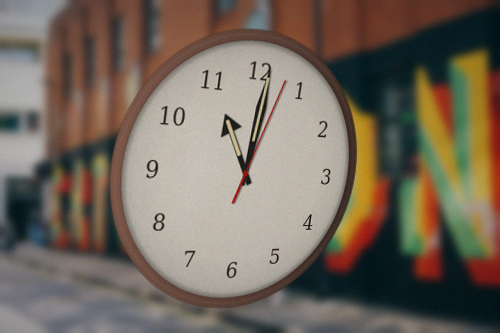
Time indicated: 11:01:03
